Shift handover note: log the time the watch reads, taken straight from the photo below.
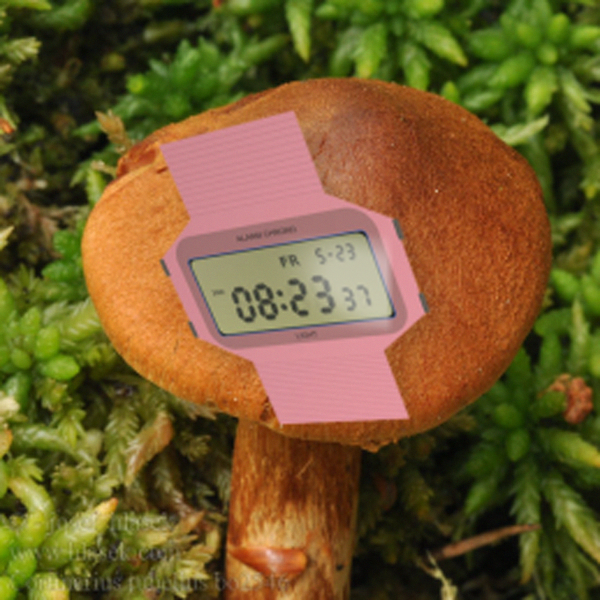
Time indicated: 8:23:37
